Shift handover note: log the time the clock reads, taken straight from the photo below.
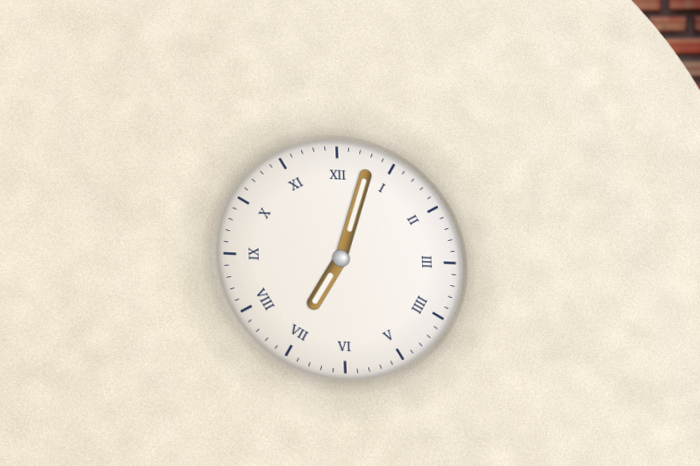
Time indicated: 7:03
